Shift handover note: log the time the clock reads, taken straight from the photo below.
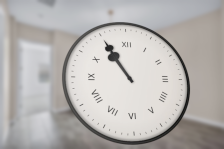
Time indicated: 10:55
